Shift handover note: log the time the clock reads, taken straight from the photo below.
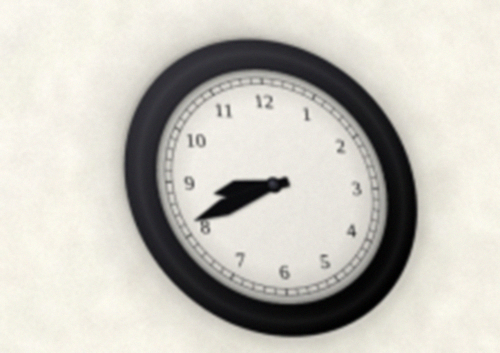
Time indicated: 8:41
